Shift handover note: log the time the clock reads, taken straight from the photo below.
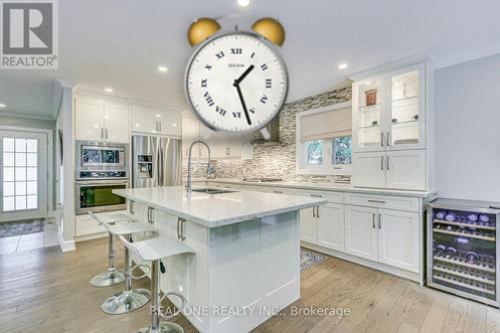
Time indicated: 1:27
